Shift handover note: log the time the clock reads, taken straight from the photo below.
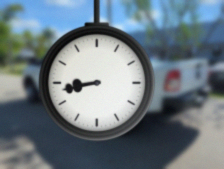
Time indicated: 8:43
